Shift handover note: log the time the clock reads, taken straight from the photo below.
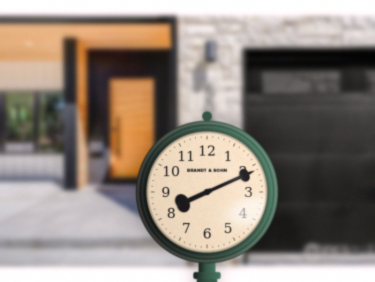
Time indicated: 8:11
